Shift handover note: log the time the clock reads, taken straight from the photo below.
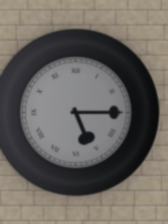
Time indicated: 5:15
